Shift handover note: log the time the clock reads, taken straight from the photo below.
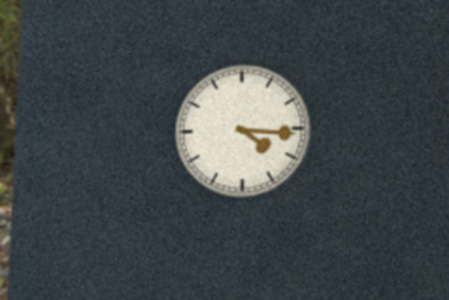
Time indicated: 4:16
